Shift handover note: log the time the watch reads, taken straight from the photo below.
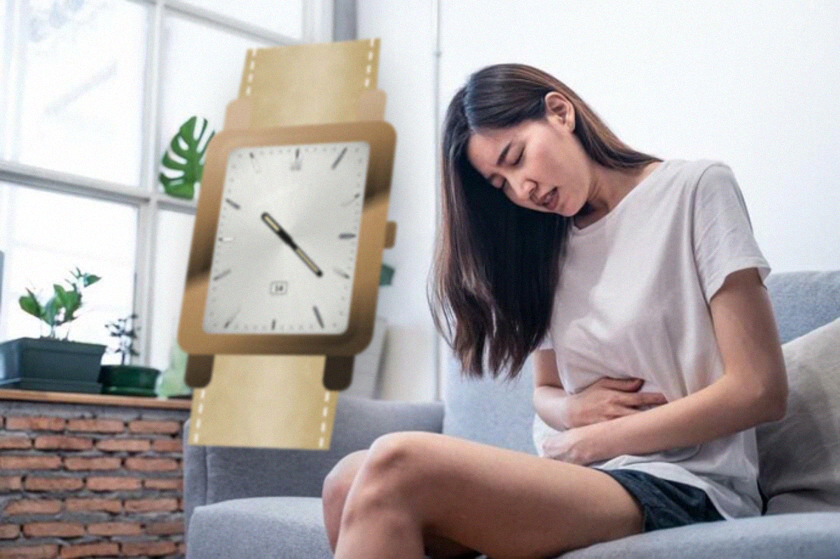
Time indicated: 10:22
